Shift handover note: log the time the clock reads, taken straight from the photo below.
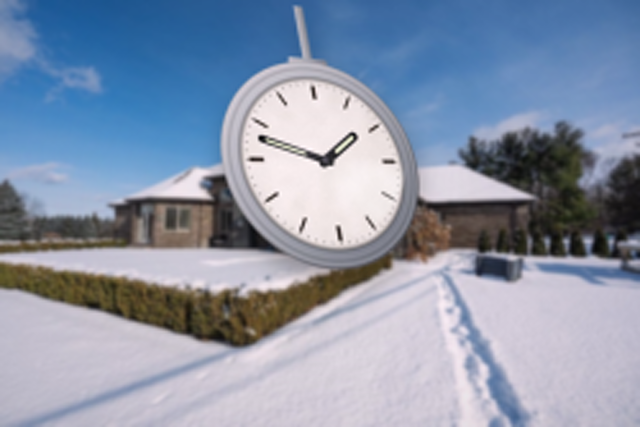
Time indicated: 1:48
